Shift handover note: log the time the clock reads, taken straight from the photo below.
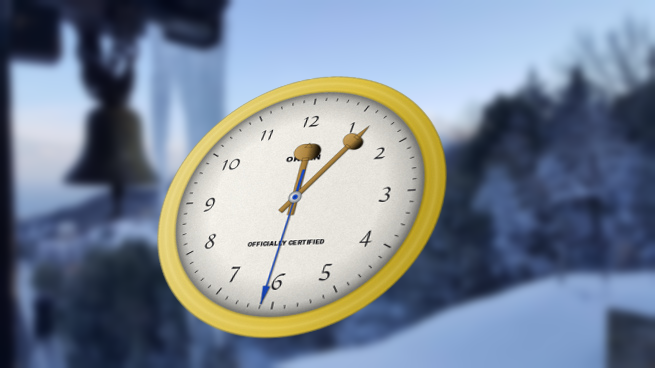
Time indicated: 12:06:31
